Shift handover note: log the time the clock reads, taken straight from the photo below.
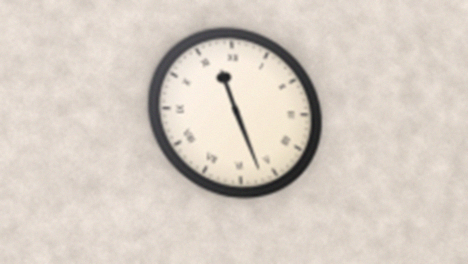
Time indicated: 11:27
